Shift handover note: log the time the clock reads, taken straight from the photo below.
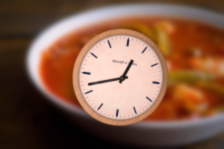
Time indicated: 12:42
